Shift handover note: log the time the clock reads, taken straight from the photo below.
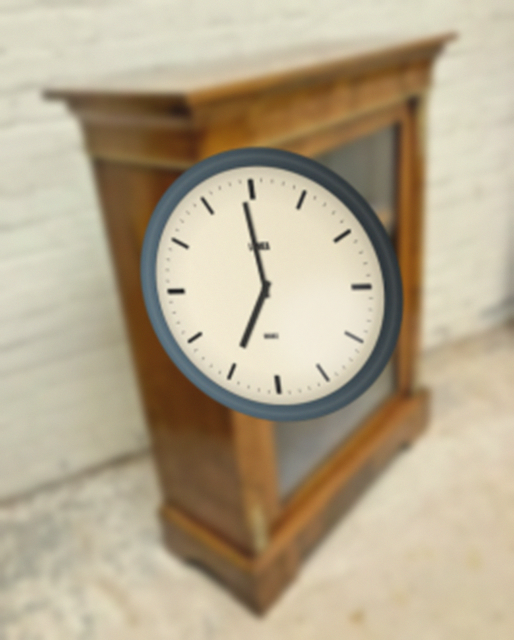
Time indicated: 6:59
